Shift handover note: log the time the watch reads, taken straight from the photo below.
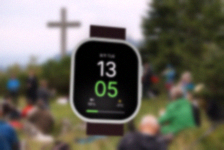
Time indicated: 13:05
